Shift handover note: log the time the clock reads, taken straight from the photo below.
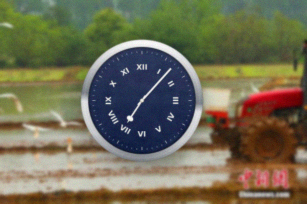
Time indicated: 7:07
